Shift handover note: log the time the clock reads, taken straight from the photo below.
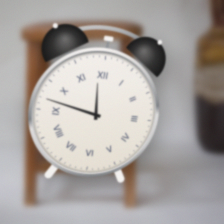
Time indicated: 11:47
